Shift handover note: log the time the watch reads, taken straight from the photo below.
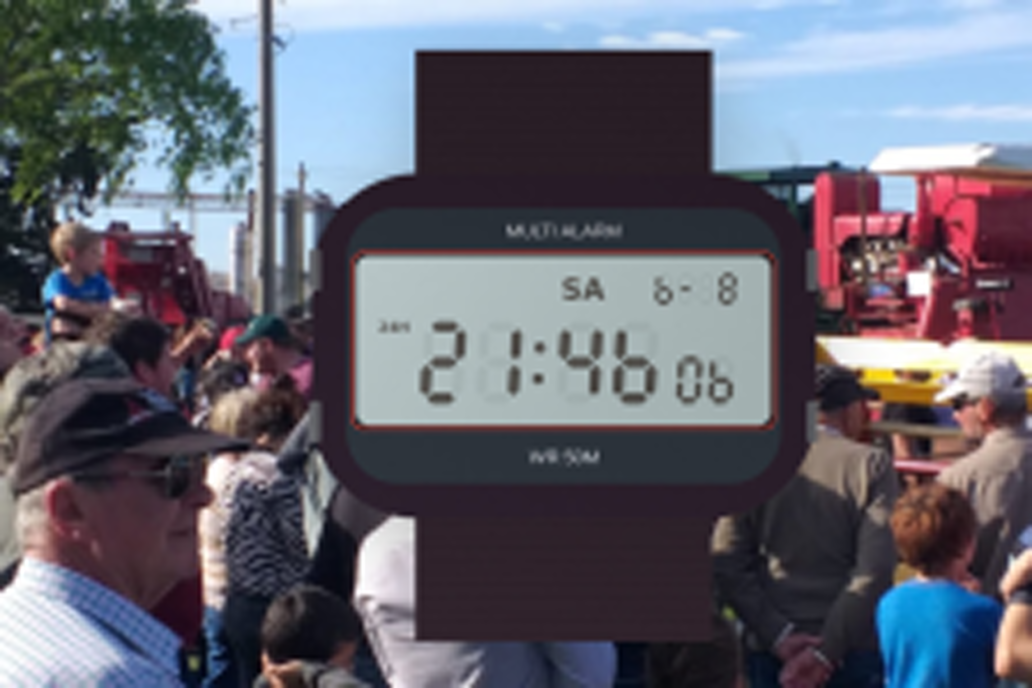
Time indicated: 21:46:06
